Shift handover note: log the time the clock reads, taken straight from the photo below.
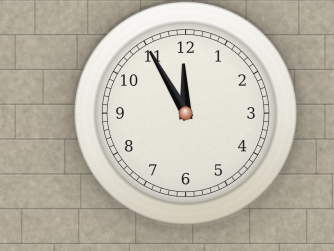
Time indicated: 11:55
